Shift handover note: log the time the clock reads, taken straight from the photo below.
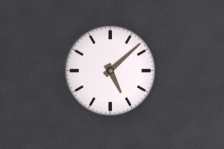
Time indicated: 5:08
